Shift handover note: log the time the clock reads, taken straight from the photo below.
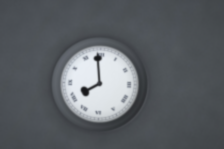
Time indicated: 7:59
